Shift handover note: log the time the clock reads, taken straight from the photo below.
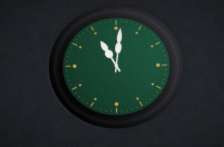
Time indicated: 11:01
